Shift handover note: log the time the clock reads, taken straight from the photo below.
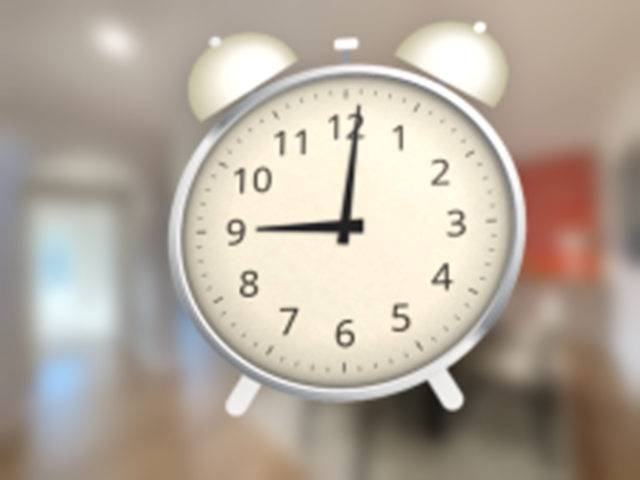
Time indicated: 9:01
